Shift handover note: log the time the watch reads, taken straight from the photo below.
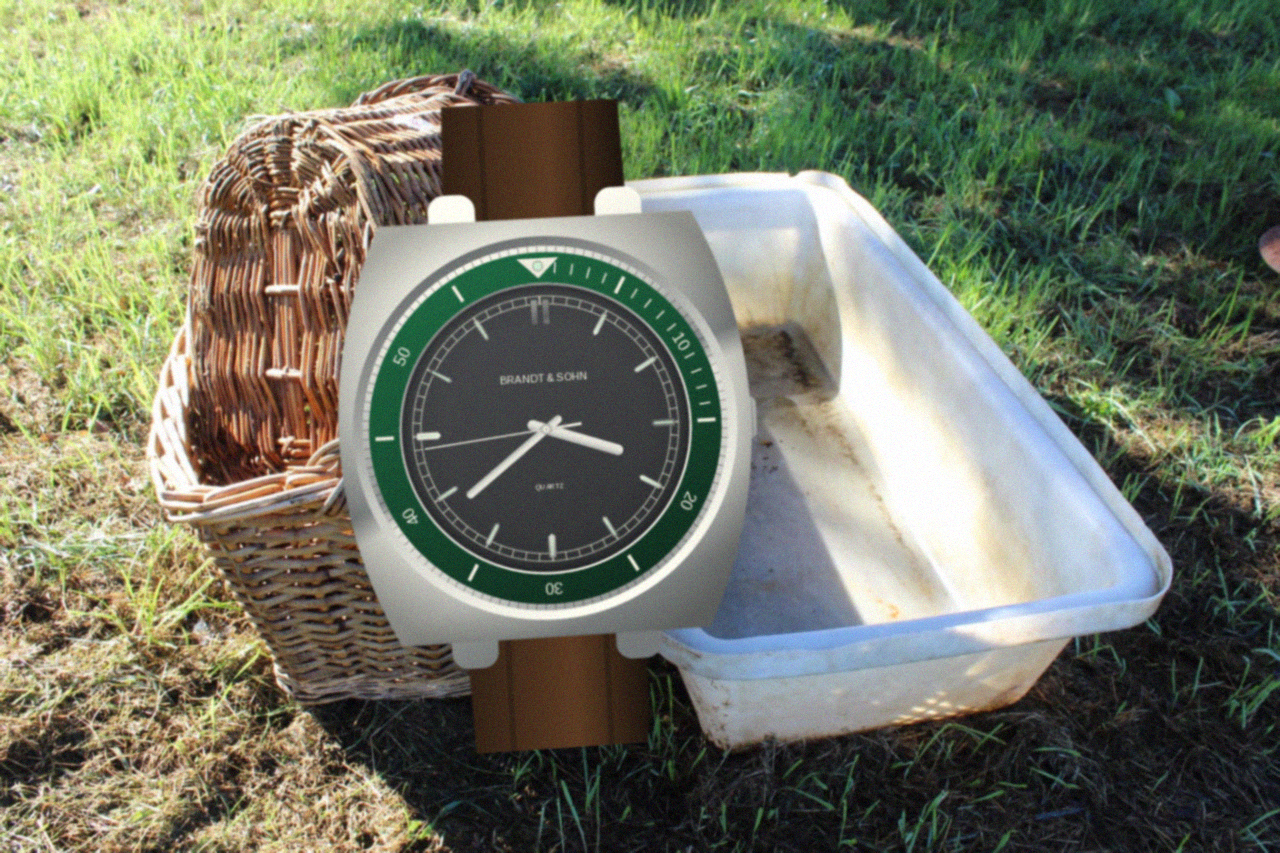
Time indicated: 3:38:44
